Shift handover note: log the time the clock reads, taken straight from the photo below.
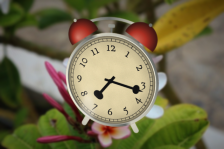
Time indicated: 7:17
